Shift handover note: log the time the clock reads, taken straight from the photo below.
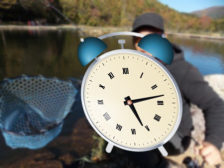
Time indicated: 5:13
